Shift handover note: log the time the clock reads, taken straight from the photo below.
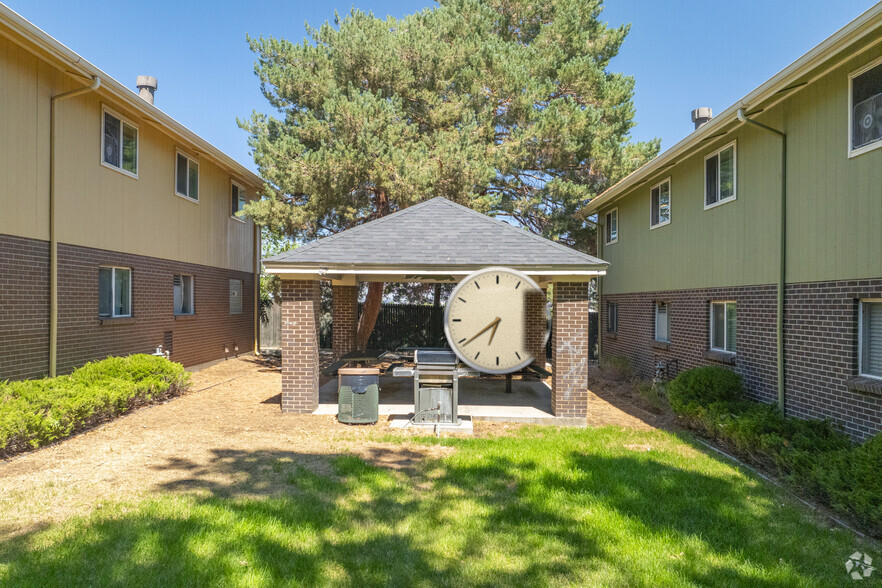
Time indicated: 6:39
